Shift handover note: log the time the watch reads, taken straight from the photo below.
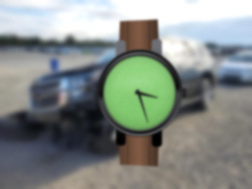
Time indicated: 3:27
